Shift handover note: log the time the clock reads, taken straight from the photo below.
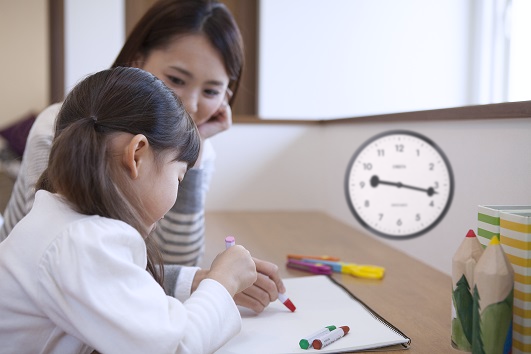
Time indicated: 9:17
